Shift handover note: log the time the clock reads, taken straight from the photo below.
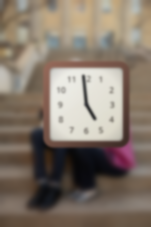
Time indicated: 4:59
